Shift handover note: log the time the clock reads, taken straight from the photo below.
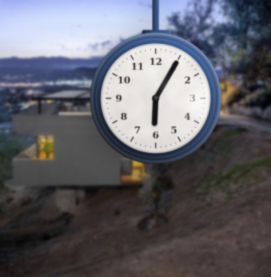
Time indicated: 6:05
